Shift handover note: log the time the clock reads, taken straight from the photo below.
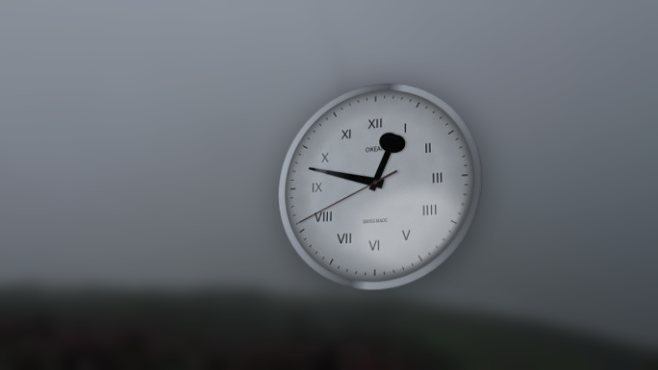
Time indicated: 12:47:41
